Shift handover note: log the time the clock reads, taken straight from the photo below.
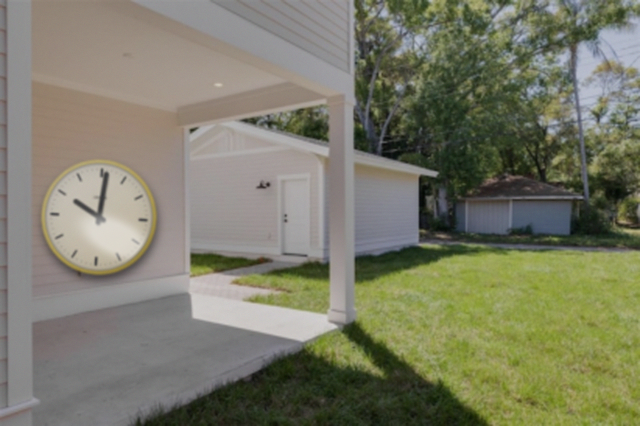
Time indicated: 10:01
